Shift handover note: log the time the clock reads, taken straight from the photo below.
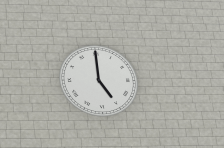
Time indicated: 5:00
